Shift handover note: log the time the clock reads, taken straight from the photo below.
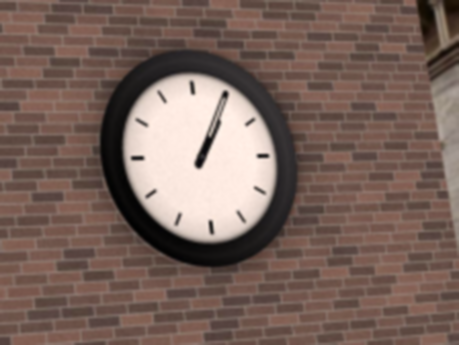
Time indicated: 1:05
